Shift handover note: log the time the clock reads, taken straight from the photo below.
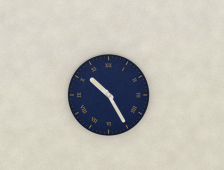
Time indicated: 10:25
